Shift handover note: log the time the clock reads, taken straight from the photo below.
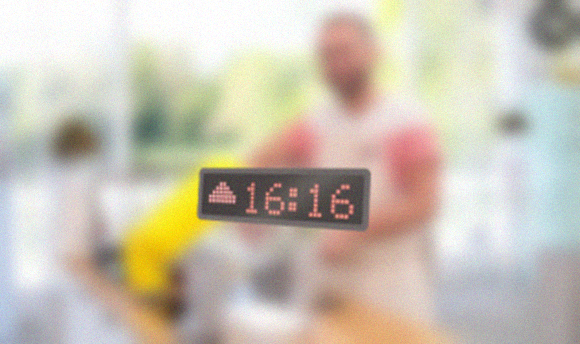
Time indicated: 16:16
